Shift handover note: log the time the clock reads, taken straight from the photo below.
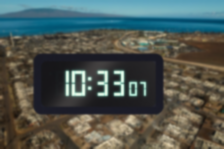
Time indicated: 10:33:07
